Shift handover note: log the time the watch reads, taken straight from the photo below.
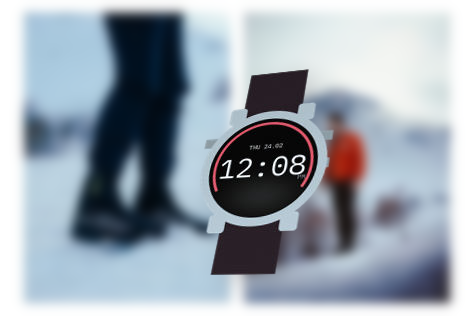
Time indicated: 12:08
